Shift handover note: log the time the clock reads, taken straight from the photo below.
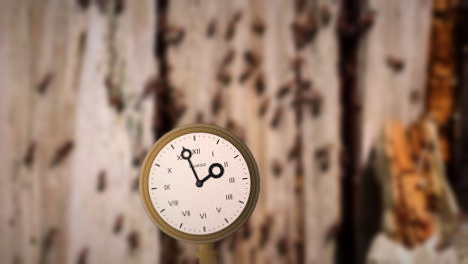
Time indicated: 1:57
